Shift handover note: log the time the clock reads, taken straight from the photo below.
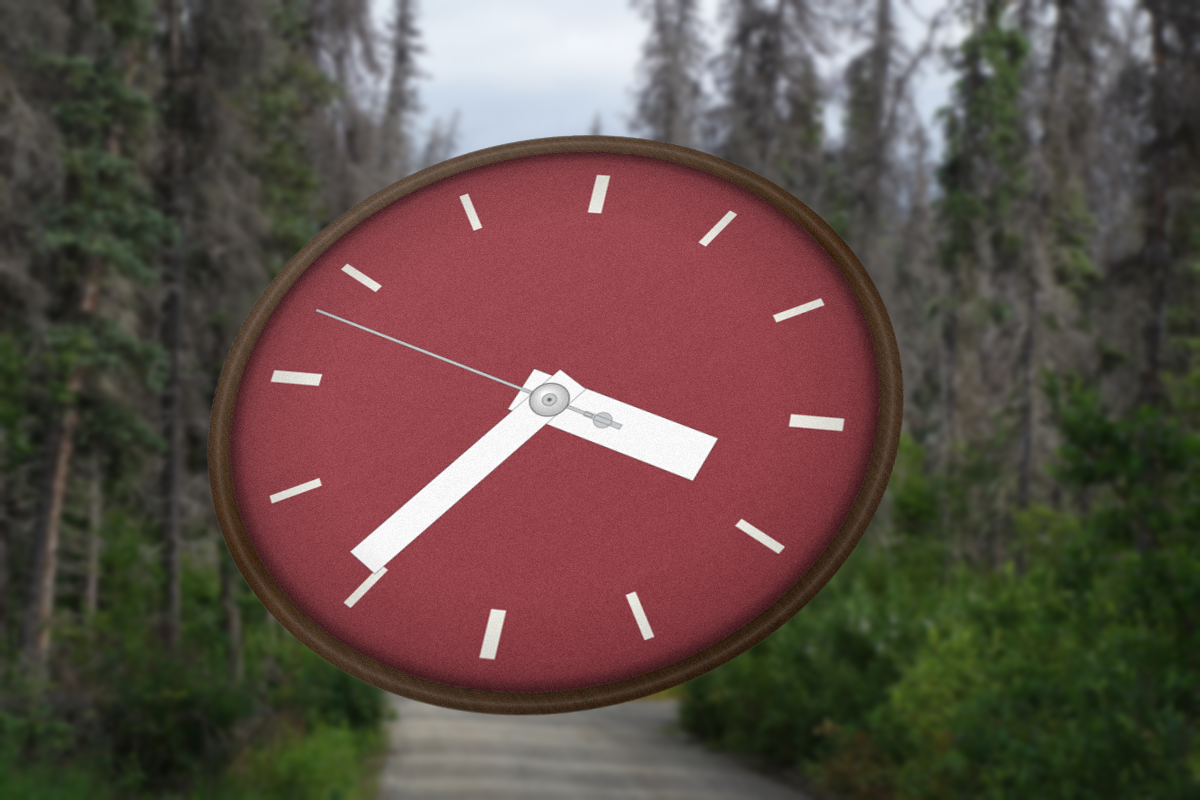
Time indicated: 3:35:48
